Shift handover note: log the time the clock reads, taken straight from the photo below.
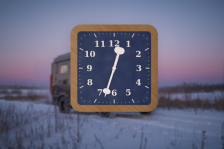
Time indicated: 12:33
